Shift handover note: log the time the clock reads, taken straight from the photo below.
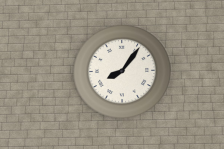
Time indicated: 8:06
